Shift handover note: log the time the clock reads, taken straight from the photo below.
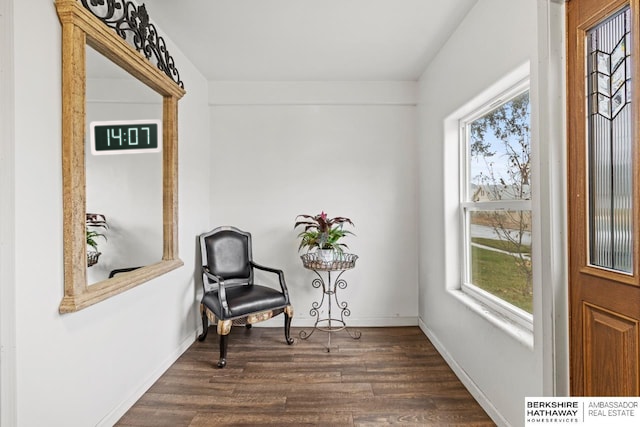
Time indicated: 14:07
